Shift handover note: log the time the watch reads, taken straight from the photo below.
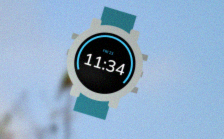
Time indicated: 11:34
